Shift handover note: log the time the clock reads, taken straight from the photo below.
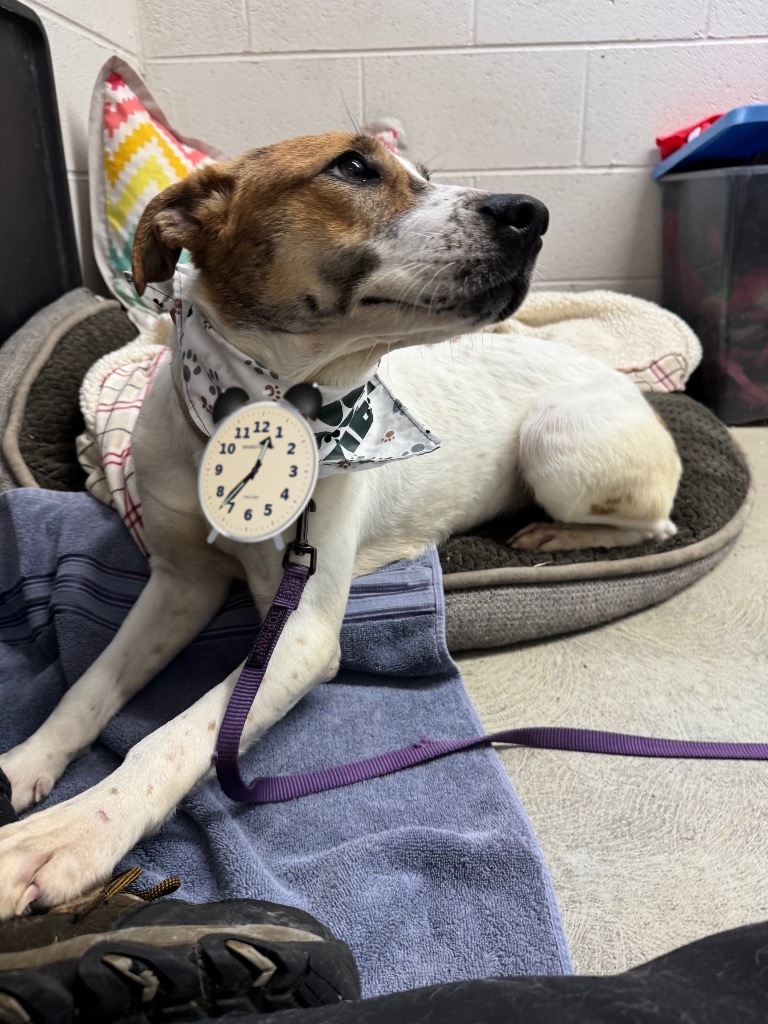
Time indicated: 12:37
